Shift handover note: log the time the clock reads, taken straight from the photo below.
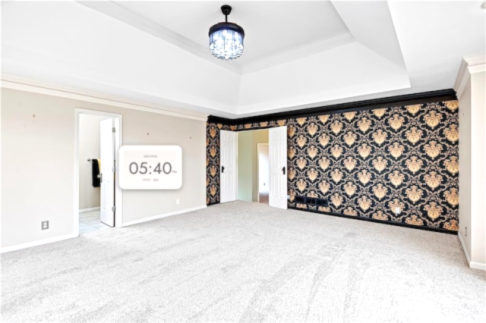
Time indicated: 5:40
